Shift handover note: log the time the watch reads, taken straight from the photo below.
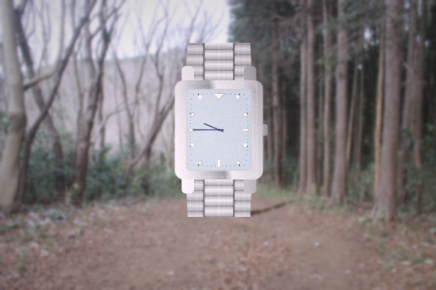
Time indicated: 9:45
